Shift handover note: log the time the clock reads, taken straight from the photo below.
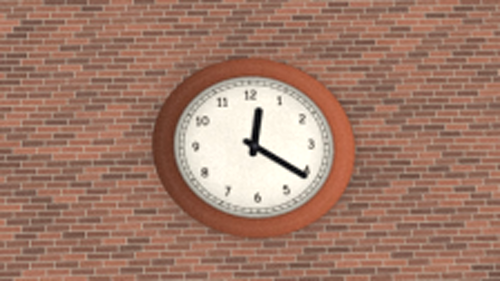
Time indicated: 12:21
